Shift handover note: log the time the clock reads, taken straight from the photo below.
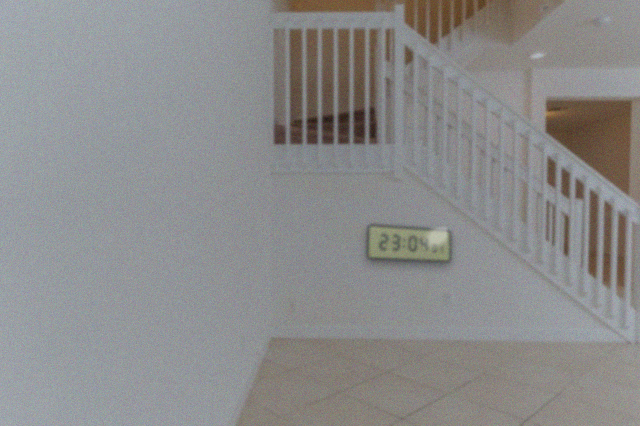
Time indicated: 23:04
